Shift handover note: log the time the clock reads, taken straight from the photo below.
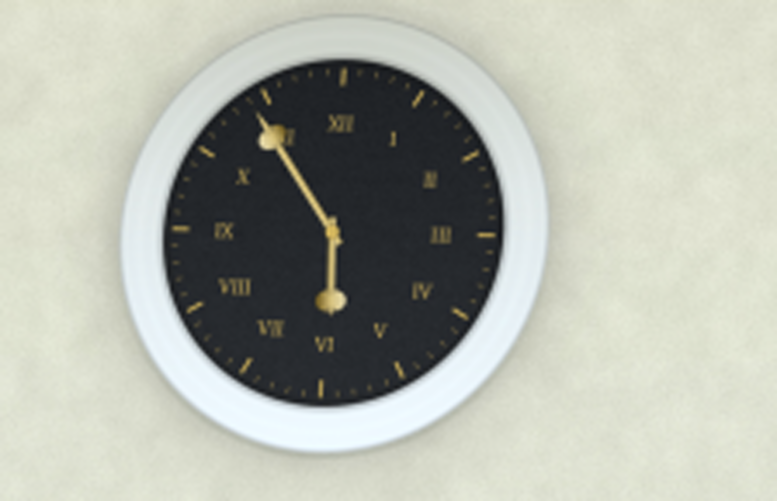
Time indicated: 5:54
